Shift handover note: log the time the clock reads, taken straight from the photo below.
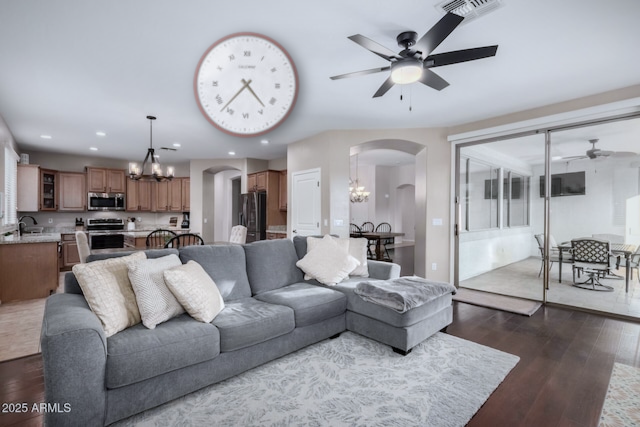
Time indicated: 4:37
